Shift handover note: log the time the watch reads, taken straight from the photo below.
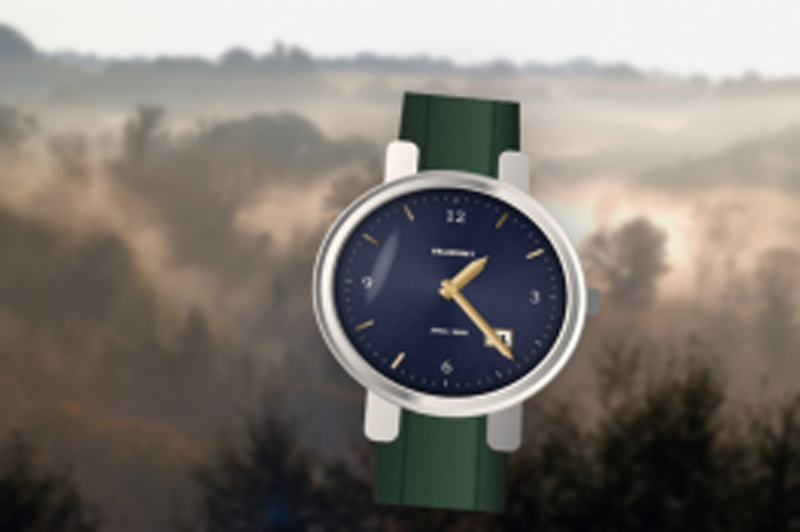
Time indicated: 1:23
